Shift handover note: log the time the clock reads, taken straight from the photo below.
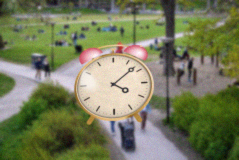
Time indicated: 4:08
